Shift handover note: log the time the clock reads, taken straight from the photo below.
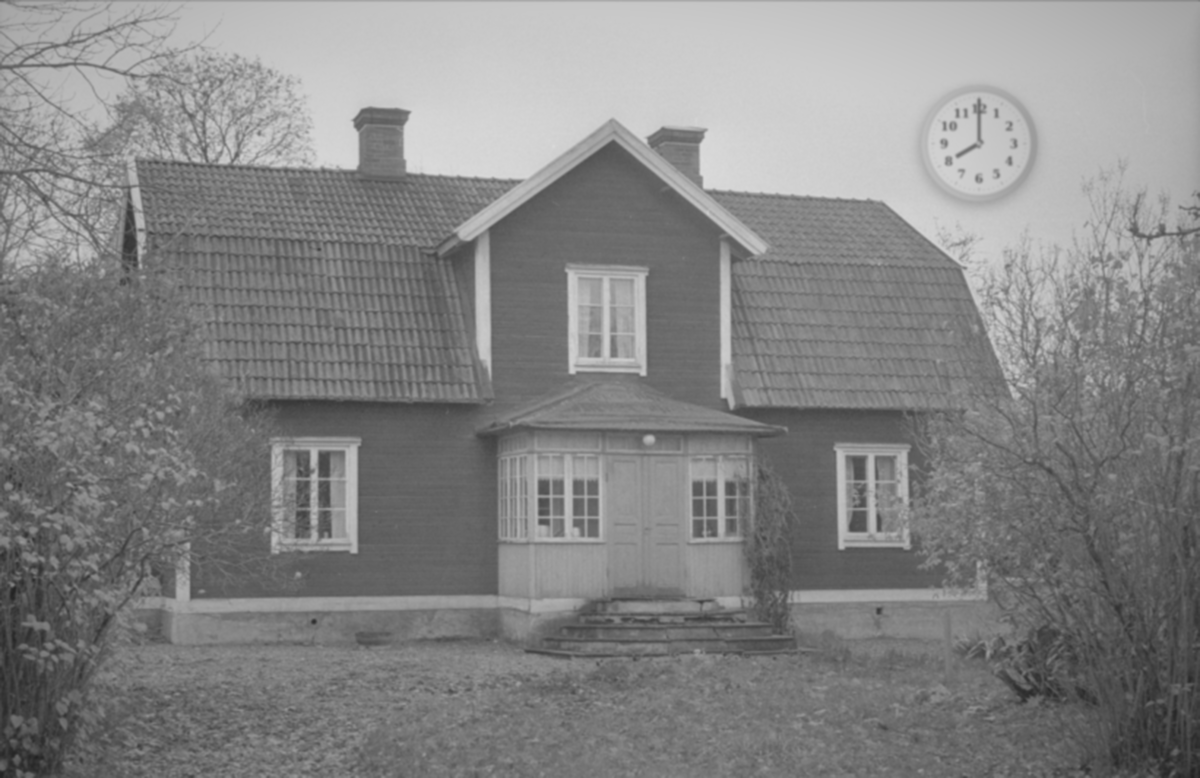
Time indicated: 8:00
